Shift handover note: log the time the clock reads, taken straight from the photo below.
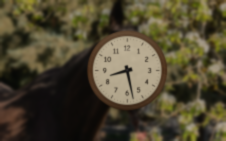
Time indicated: 8:28
